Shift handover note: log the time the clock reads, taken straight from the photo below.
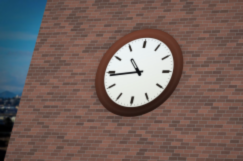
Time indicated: 10:44
